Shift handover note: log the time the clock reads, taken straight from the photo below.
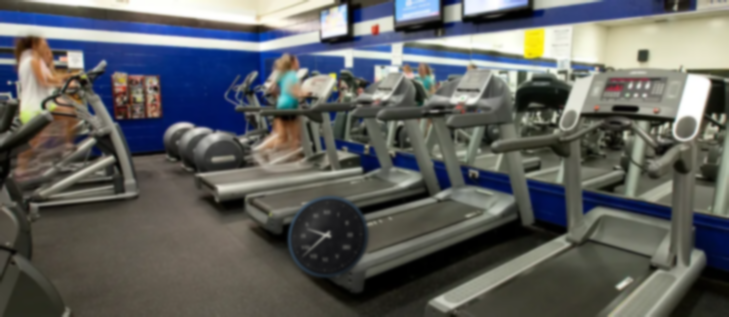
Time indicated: 9:38
